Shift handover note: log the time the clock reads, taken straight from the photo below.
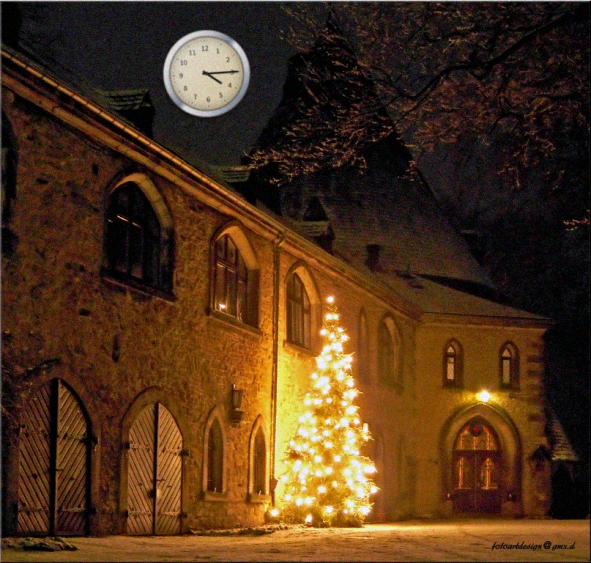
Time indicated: 4:15
